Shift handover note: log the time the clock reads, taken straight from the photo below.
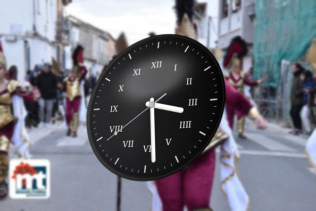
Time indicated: 3:28:39
